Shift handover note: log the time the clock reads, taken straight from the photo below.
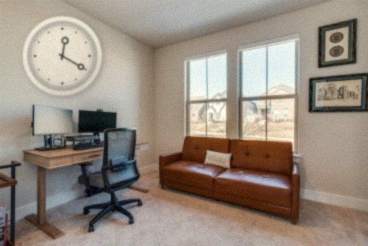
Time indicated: 12:20
